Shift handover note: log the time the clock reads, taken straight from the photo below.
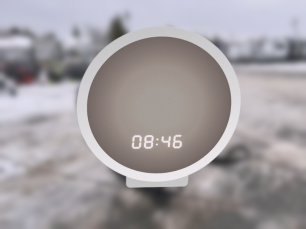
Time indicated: 8:46
